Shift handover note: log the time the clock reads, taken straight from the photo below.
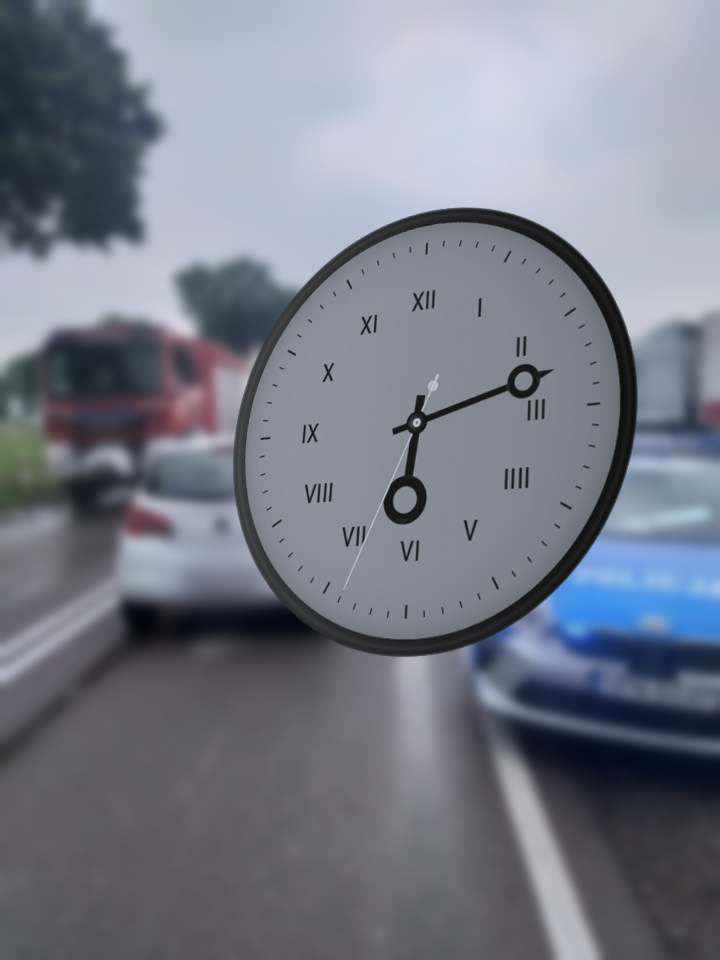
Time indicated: 6:12:34
